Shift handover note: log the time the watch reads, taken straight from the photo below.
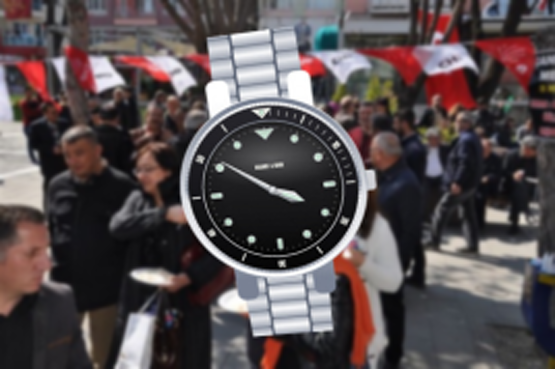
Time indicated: 3:51
